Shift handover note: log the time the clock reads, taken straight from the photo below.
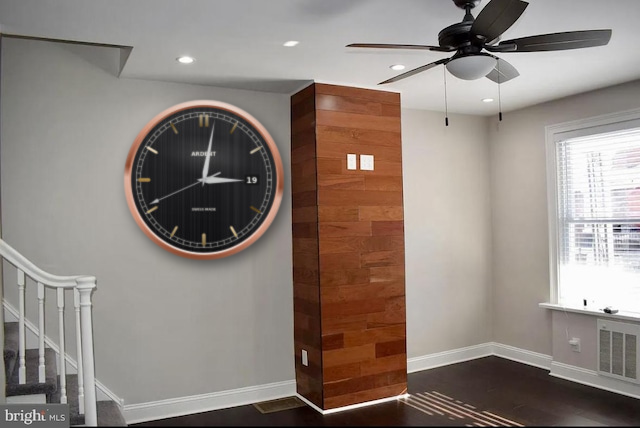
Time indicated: 3:01:41
